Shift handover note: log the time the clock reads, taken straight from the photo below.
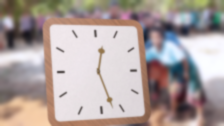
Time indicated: 12:27
